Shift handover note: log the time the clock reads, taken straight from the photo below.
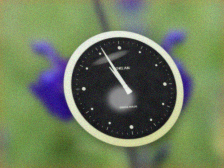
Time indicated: 10:56
